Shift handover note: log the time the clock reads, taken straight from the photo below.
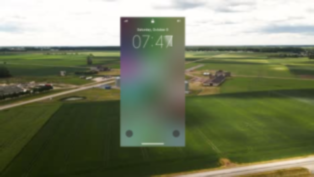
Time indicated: 7:47
